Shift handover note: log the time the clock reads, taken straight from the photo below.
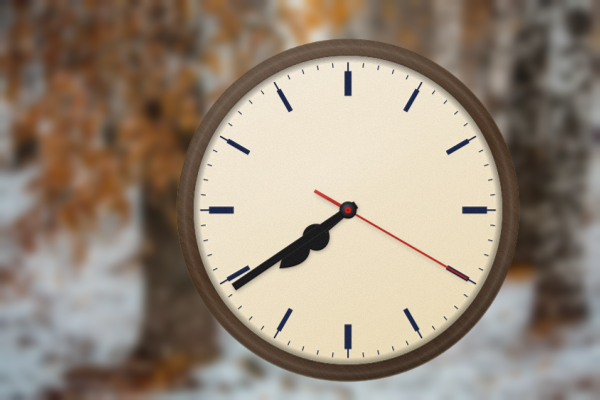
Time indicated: 7:39:20
